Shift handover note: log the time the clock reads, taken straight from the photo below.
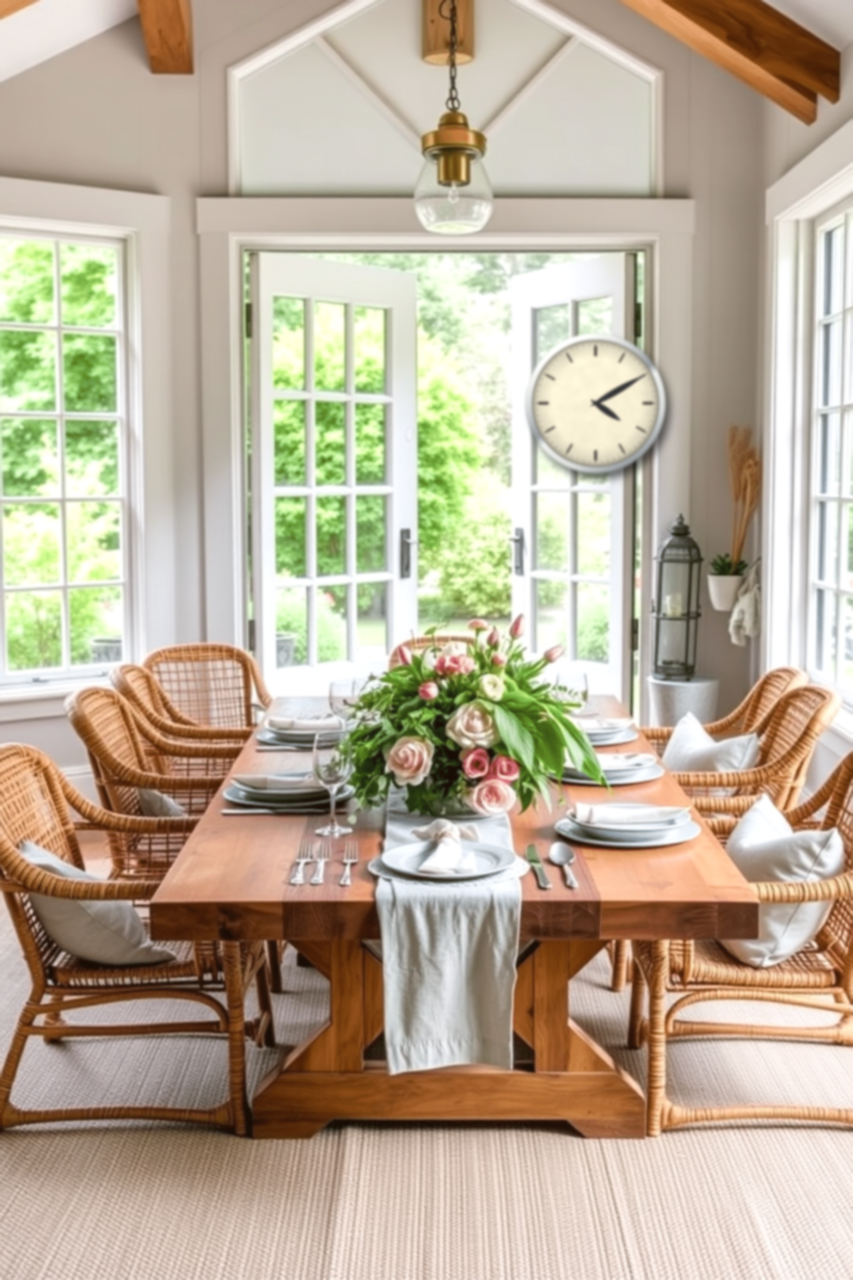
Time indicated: 4:10
